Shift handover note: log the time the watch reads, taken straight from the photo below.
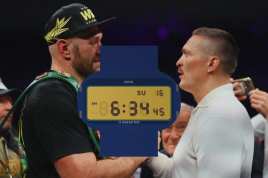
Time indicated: 6:34:45
